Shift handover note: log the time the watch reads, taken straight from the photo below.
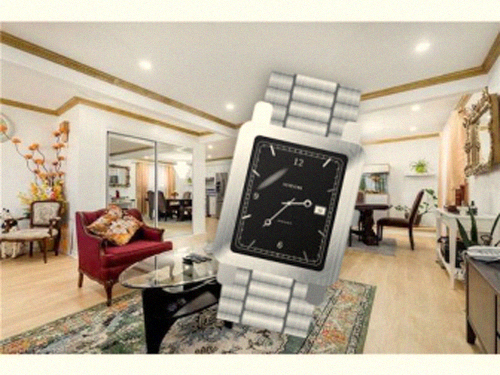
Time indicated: 2:36
